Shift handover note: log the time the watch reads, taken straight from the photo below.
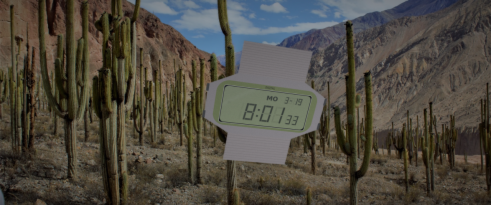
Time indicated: 8:01:33
